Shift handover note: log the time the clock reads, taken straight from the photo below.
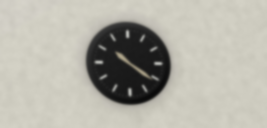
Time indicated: 10:21
